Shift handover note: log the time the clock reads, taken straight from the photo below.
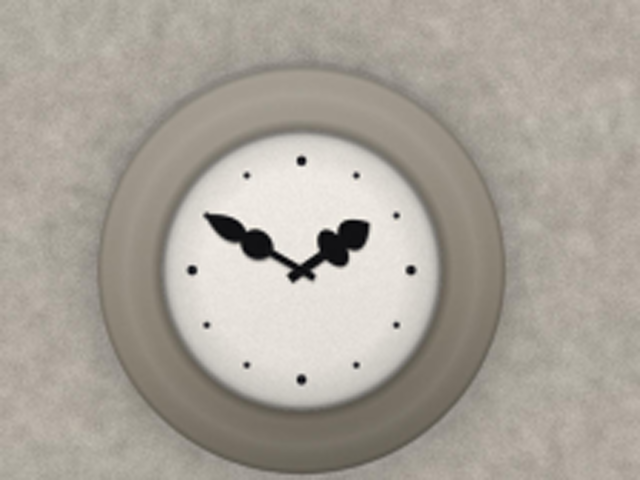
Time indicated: 1:50
